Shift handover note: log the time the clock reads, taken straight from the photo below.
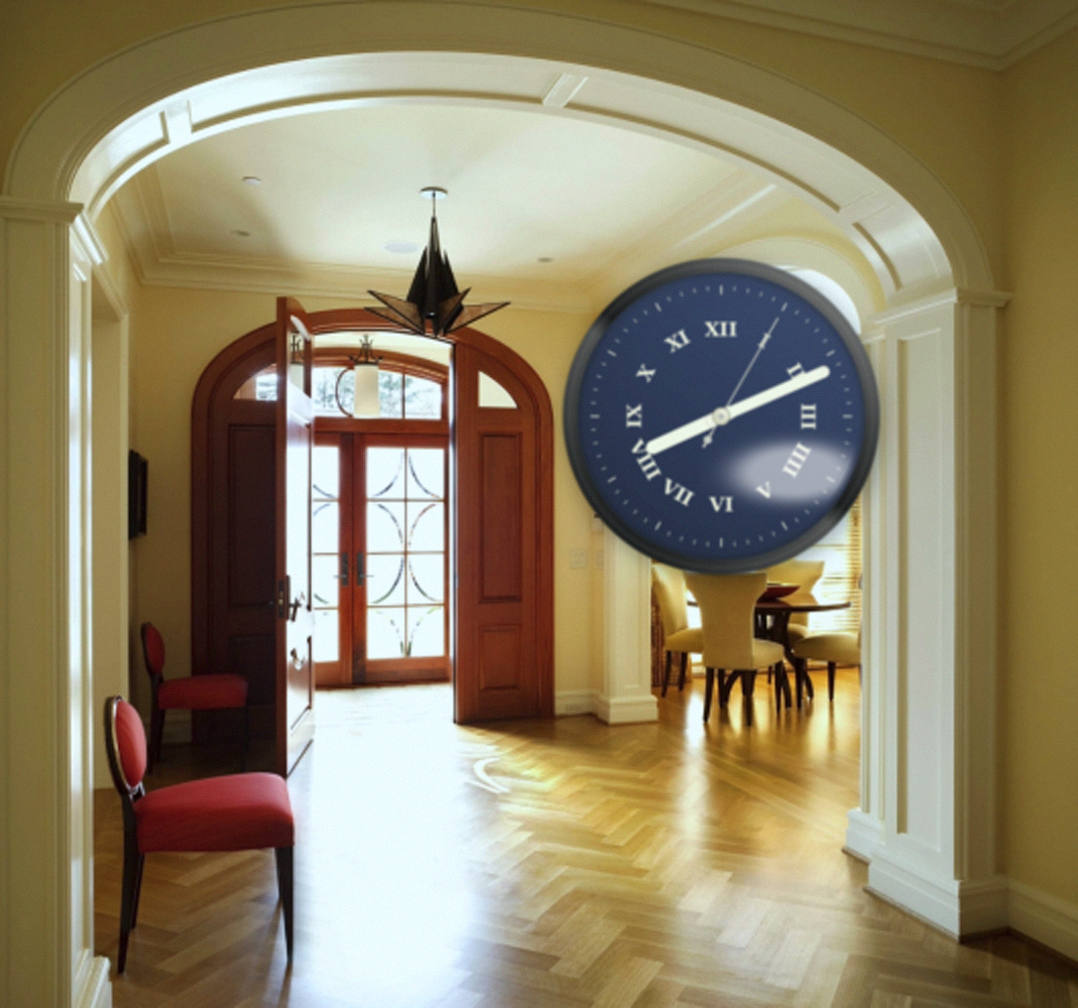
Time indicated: 8:11:05
